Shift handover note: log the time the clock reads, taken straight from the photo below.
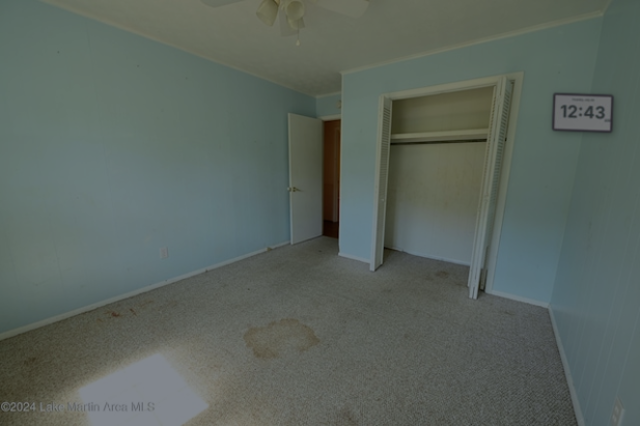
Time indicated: 12:43
